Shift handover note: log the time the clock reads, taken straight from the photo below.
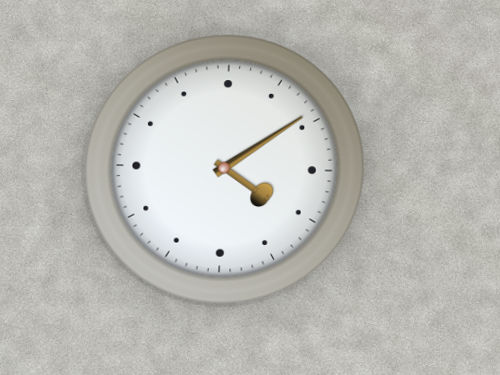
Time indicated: 4:09
